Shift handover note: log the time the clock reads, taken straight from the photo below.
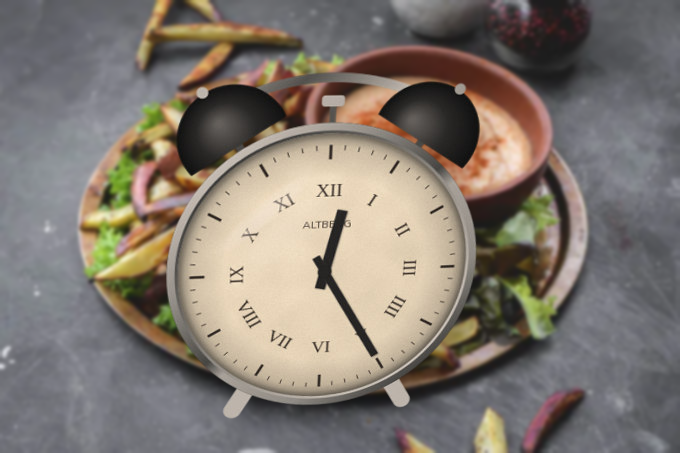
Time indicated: 12:25
